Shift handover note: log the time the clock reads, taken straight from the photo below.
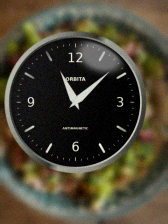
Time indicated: 11:08
